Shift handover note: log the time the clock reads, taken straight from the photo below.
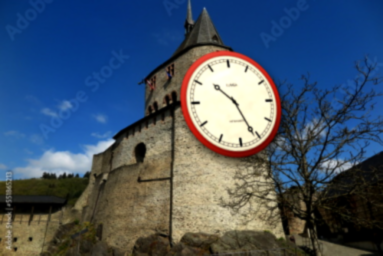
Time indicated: 10:26
